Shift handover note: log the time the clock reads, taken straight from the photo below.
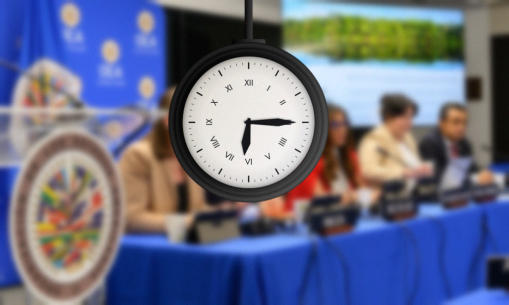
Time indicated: 6:15
